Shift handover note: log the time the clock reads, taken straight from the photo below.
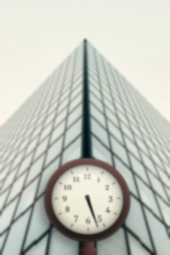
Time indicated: 5:27
